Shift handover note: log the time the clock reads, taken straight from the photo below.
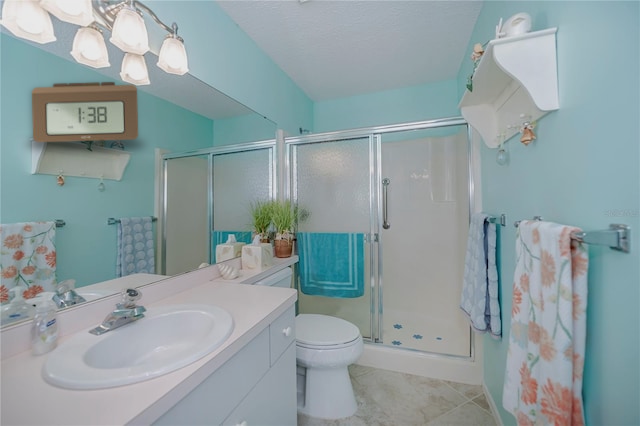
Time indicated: 1:38
